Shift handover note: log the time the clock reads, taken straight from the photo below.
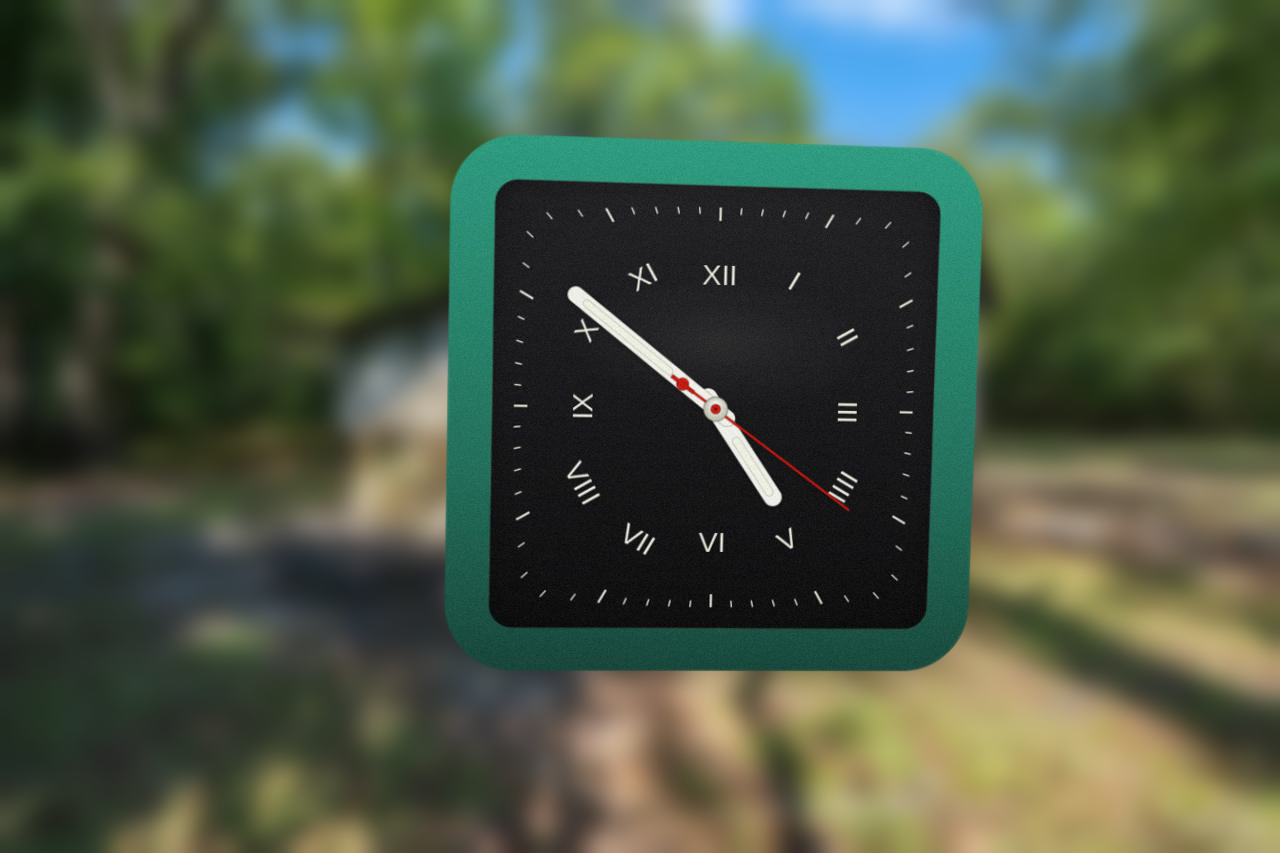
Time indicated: 4:51:21
